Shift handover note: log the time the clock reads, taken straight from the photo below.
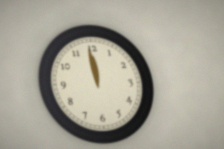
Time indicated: 11:59
